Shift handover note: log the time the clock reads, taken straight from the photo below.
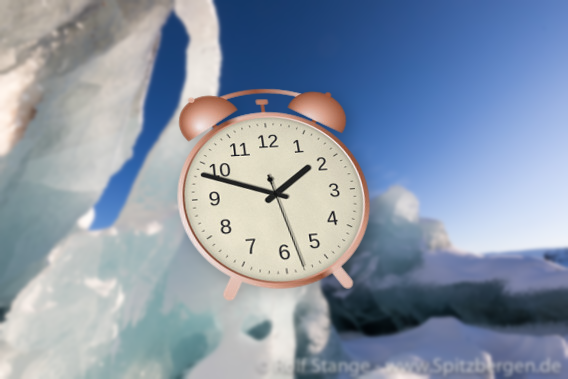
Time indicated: 1:48:28
